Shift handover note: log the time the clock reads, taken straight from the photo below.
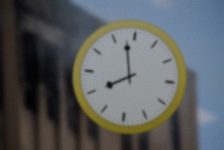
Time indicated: 7:58
